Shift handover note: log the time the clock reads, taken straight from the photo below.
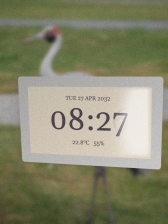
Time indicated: 8:27
